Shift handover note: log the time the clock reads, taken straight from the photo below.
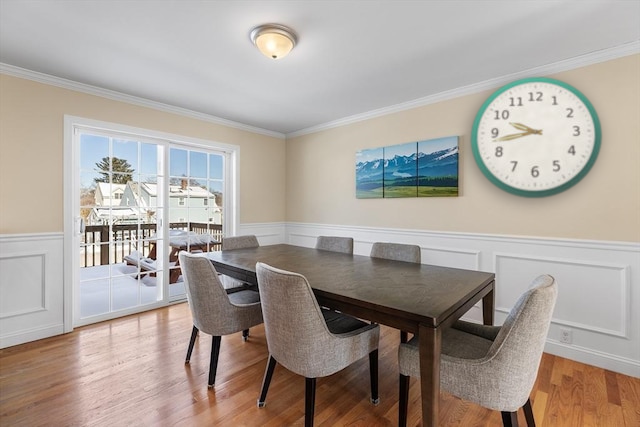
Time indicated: 9:43
